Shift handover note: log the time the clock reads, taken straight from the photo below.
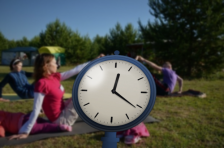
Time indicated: 12:21
